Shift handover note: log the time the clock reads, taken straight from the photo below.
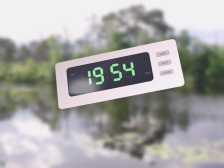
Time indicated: 19:54
